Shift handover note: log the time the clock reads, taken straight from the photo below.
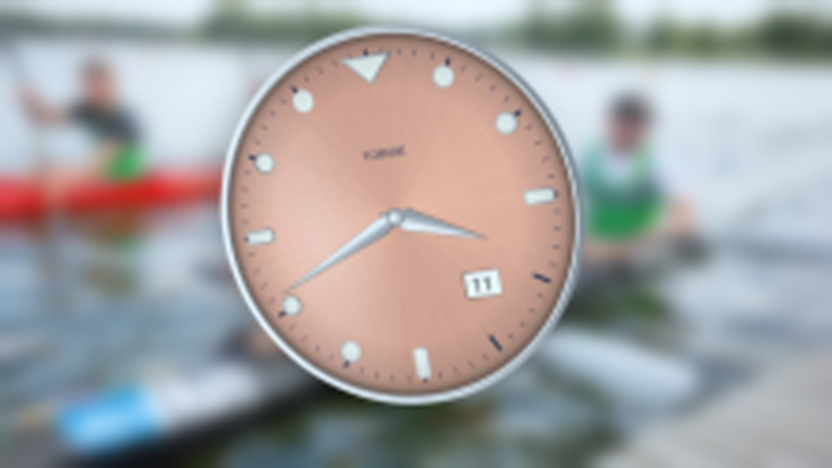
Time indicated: 3:41
